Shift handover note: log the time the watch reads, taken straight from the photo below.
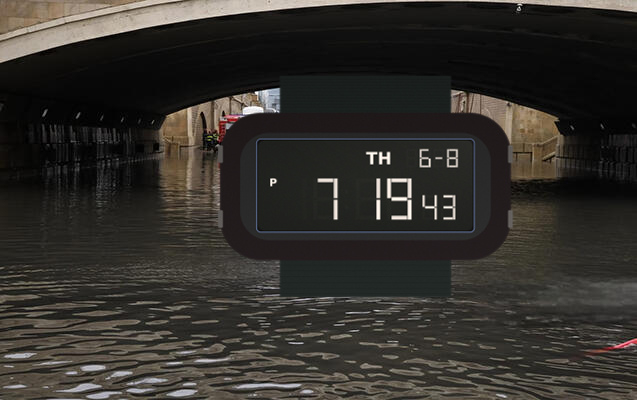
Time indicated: 7:19:43
